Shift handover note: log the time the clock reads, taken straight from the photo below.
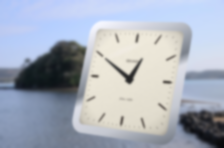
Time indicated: 12:50
